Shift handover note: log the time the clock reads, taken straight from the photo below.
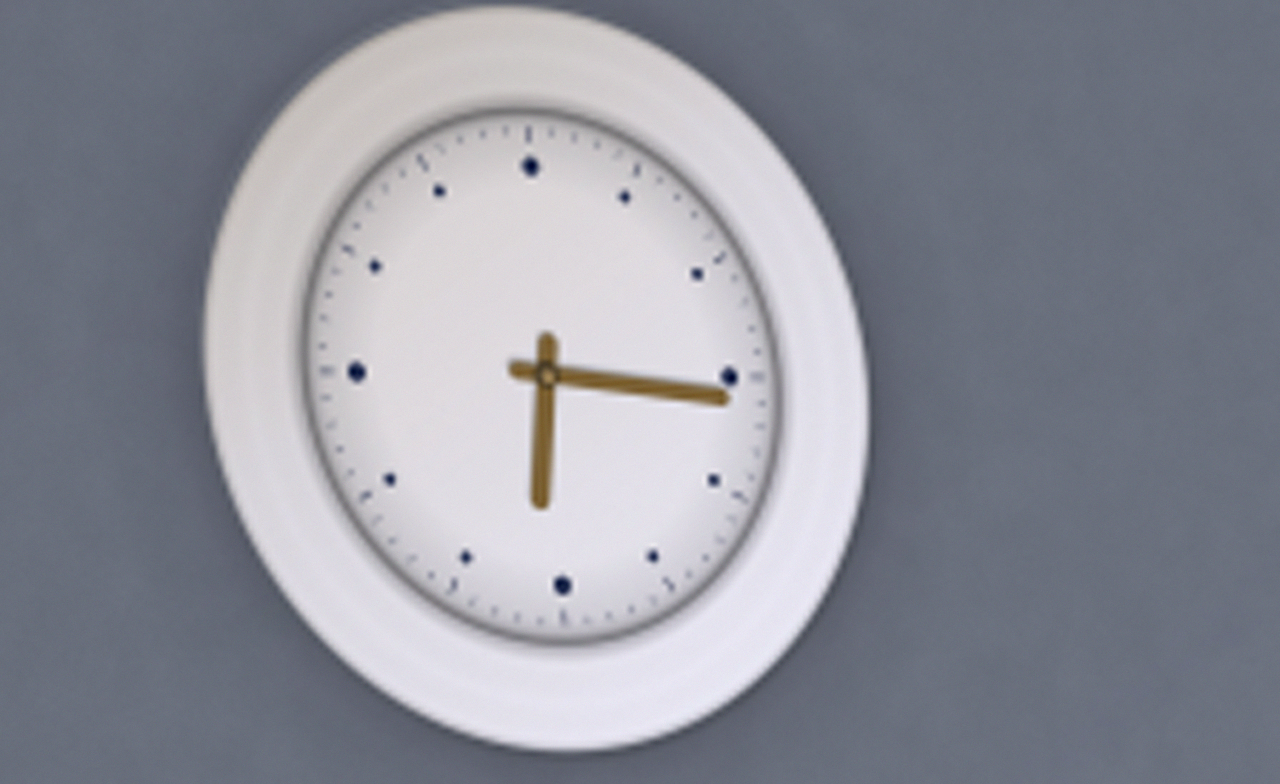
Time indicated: 6:16
